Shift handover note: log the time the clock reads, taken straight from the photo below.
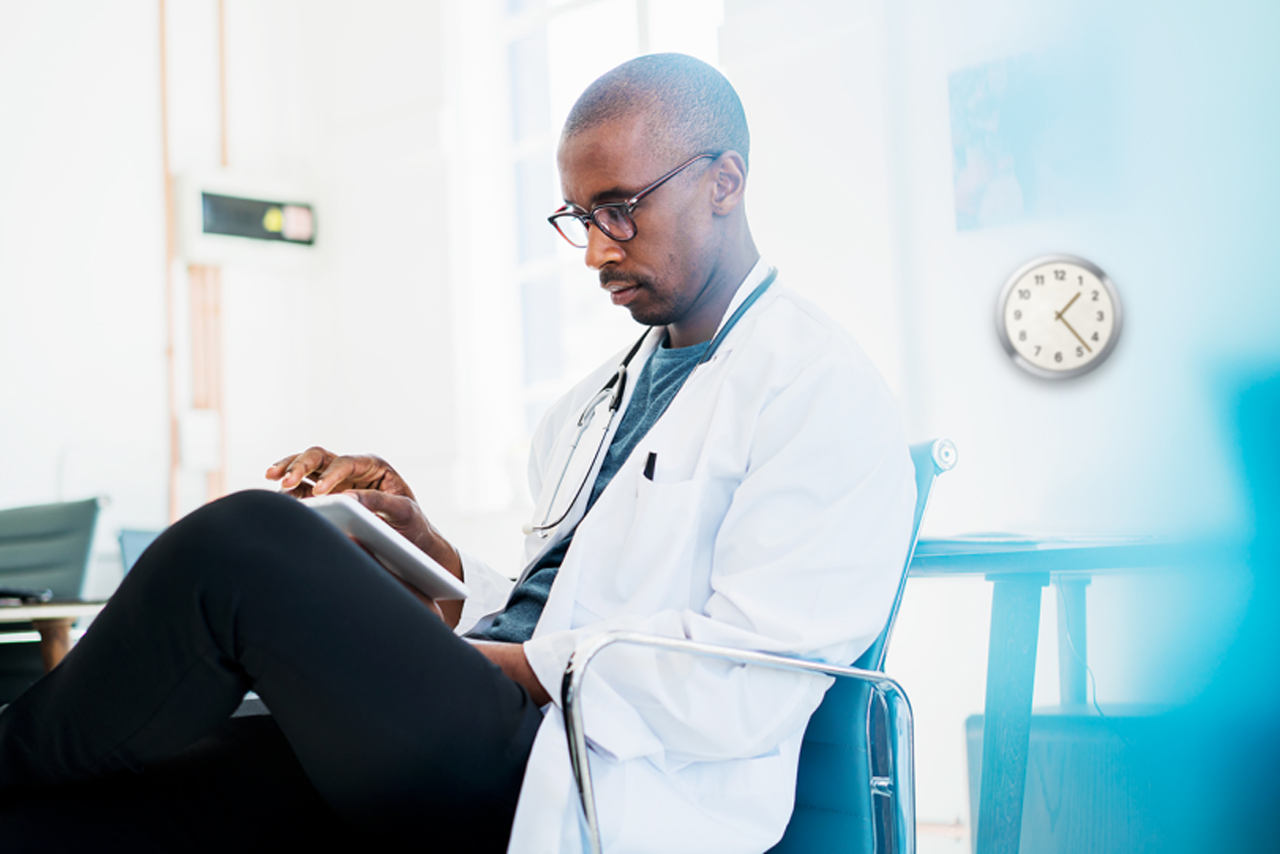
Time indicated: 1:23
